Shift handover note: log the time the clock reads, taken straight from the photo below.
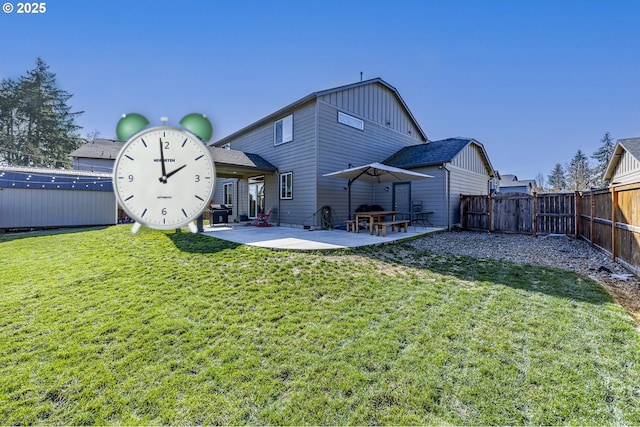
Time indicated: 1:59
